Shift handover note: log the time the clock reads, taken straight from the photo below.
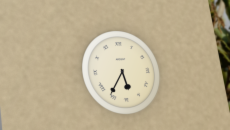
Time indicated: 5:36
